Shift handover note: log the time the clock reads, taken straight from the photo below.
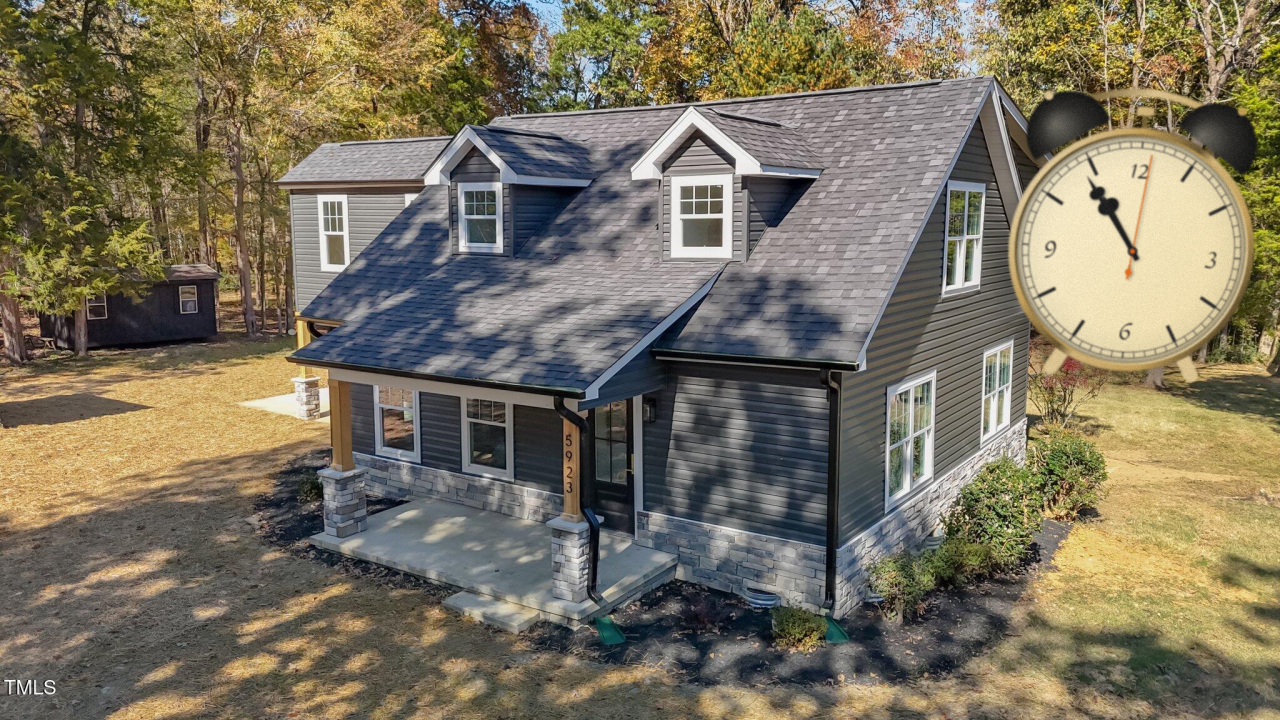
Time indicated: 10:54:01
